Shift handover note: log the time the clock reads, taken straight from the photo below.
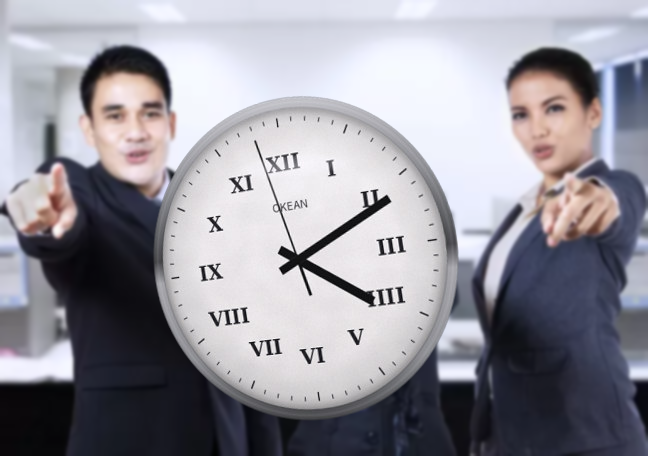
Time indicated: 4:10:58
